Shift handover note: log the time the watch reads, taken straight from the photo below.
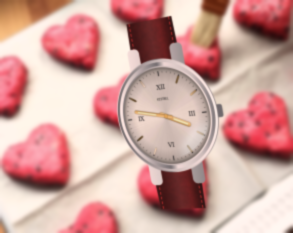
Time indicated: 3:47
